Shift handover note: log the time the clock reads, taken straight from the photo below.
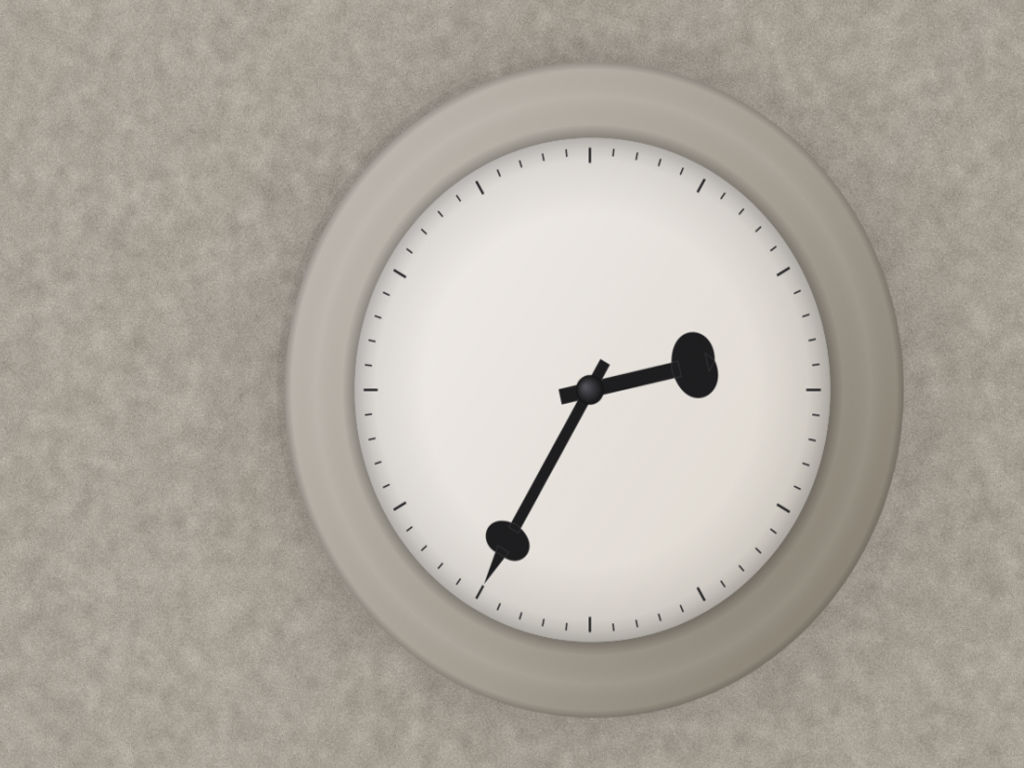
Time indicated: 2:35
